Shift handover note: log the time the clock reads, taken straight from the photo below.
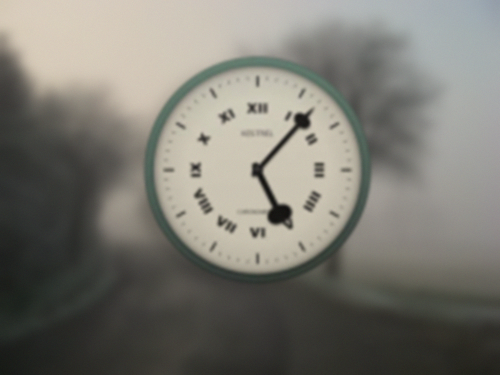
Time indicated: 5:07
